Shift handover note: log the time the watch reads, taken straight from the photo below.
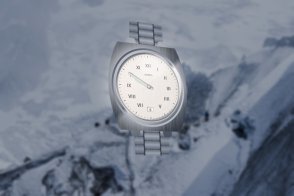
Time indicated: 9:50
